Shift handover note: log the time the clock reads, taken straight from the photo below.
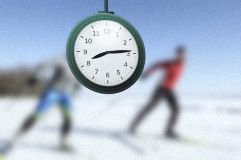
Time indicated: 8:14
